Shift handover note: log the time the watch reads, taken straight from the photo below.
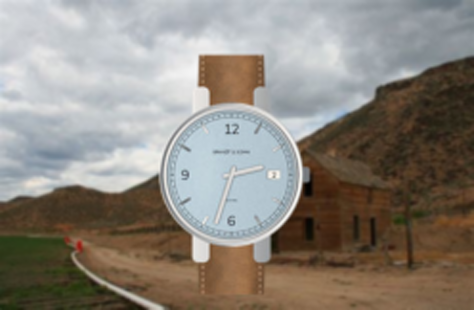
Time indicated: 2:33
